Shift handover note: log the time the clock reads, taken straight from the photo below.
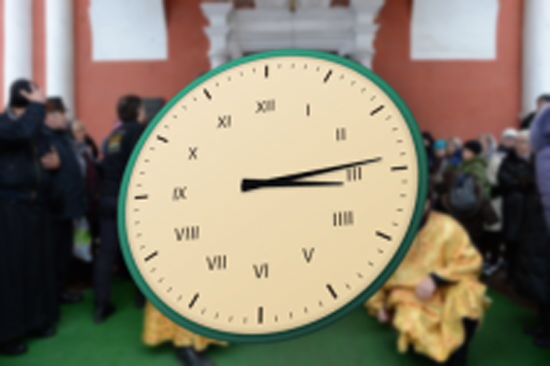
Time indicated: 3:14
